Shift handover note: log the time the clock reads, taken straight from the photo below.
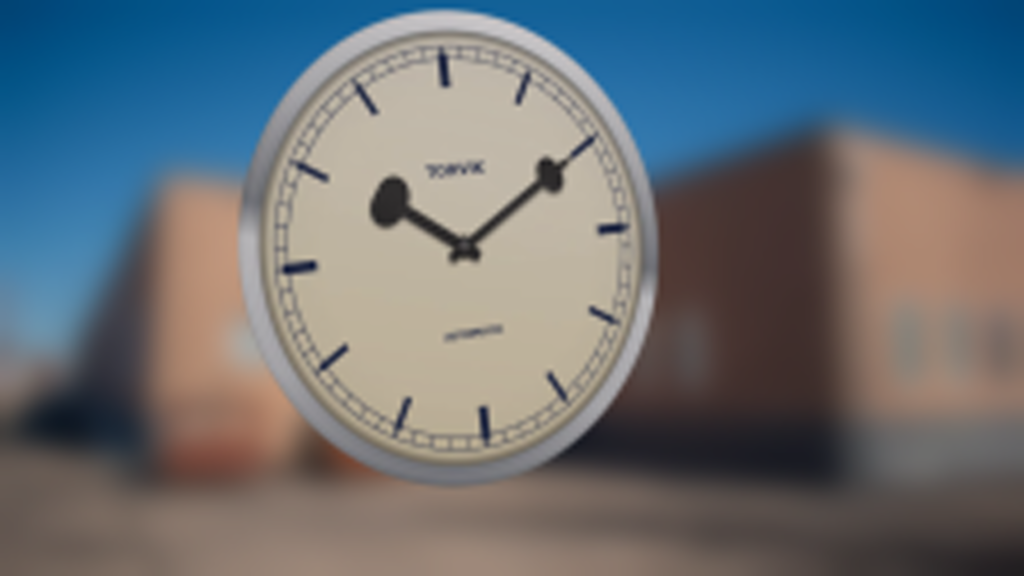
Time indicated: 10:10
